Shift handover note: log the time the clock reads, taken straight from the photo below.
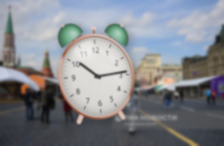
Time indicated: 10:14
